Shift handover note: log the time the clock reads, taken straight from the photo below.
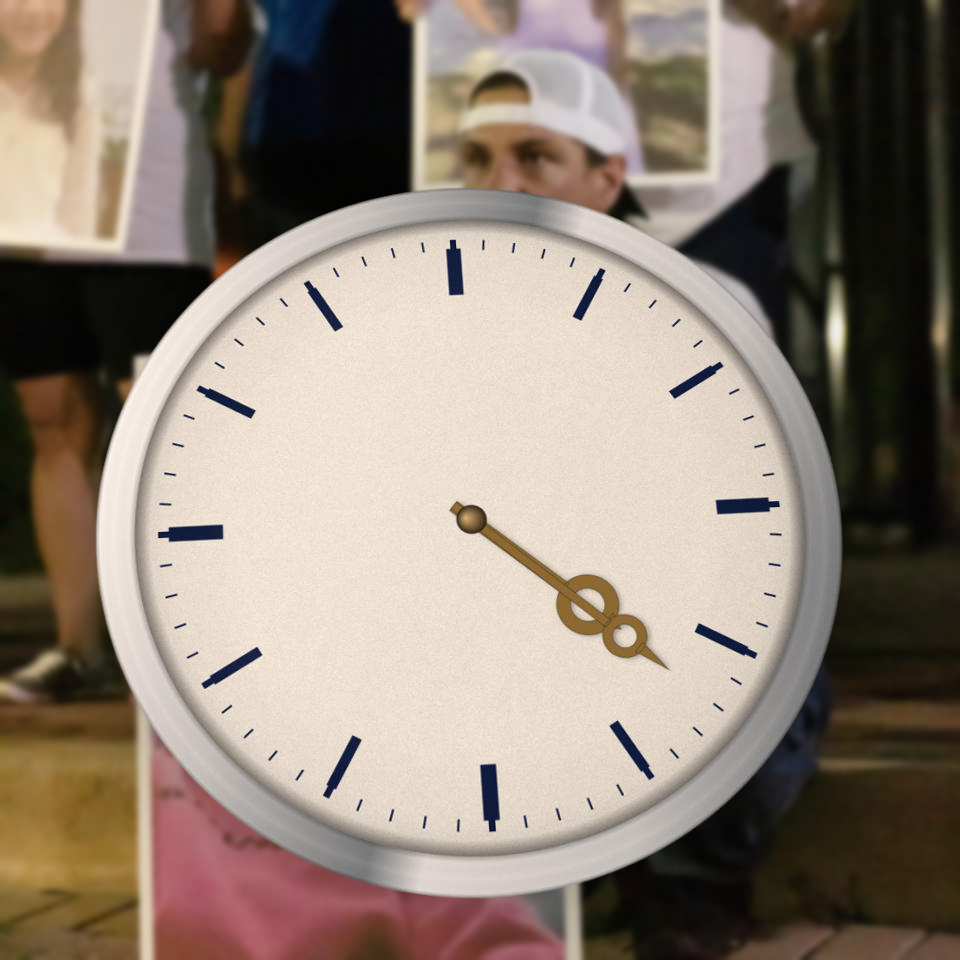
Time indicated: 4:22
